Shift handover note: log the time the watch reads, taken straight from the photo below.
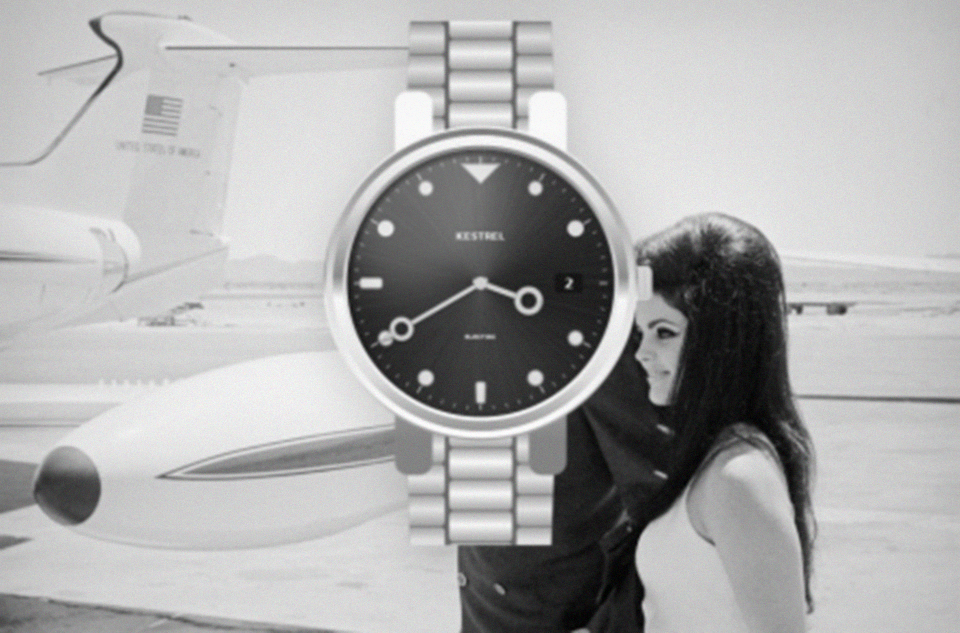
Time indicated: 3:40
